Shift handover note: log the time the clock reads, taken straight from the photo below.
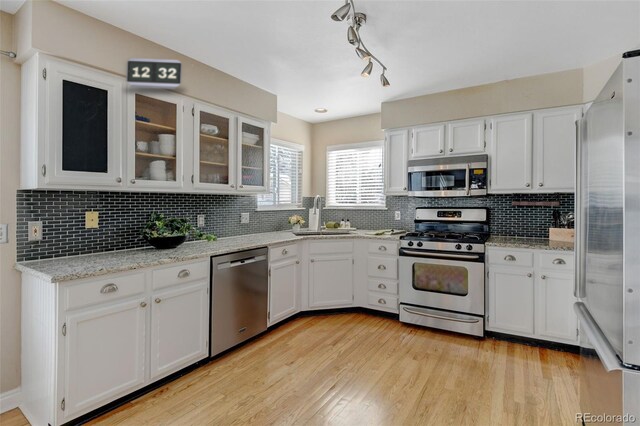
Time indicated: 12:32
